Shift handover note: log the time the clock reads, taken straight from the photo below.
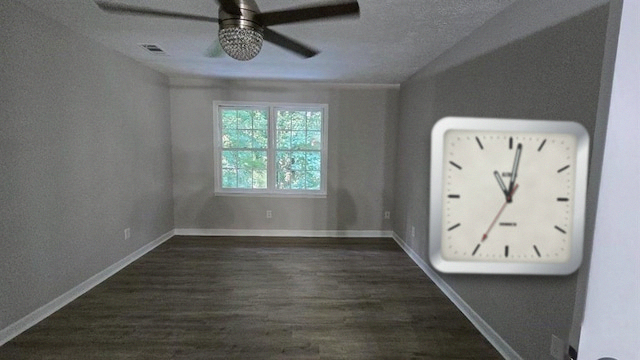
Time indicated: 11:01:35
